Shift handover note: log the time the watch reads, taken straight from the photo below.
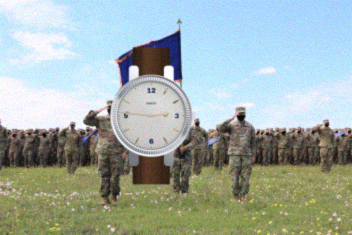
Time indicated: 2:46
